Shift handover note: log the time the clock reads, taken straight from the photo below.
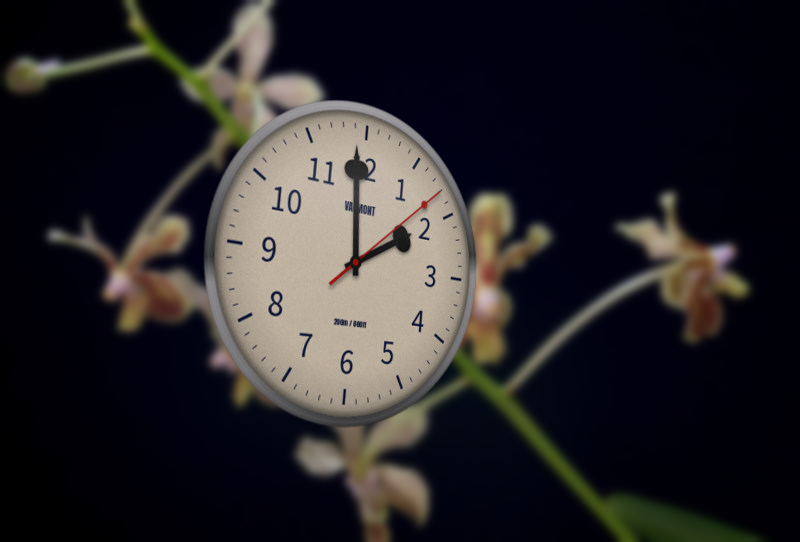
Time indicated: 1:59:08
